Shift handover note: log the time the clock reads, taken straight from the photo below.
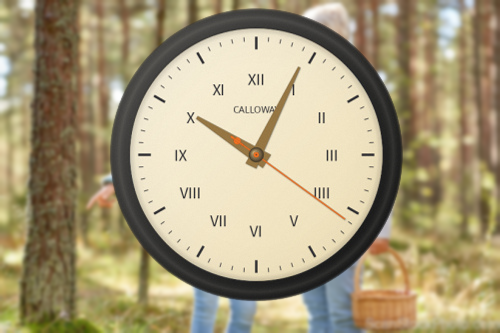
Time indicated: 10:04:21
